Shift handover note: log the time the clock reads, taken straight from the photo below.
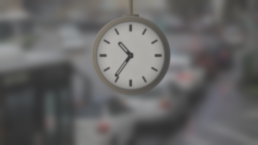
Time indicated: 10:36
